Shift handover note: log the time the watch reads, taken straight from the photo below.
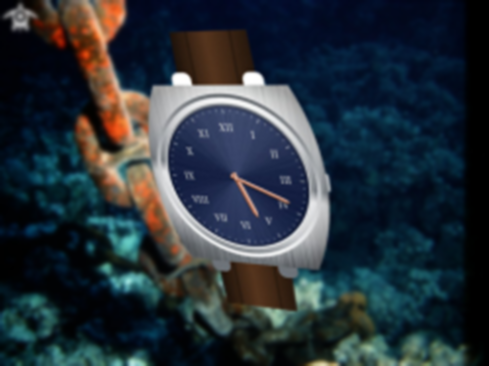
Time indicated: 5:19
